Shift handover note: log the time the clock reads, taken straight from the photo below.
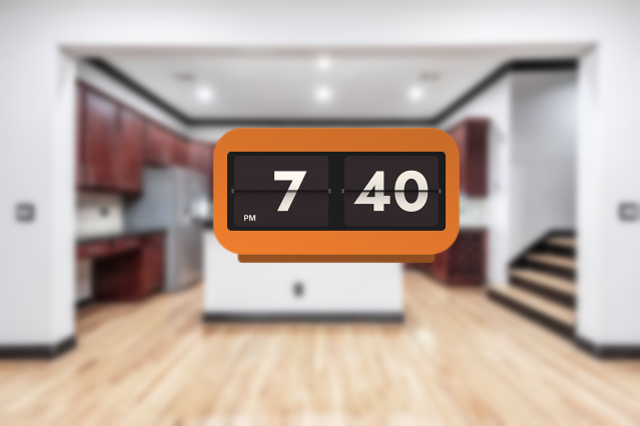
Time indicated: 7:40
